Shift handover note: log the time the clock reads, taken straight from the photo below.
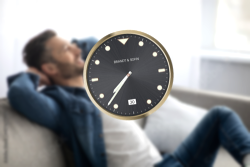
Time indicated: 7:37
